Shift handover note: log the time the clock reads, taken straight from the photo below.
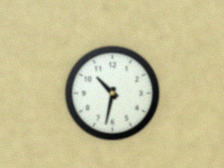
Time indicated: 10:32
